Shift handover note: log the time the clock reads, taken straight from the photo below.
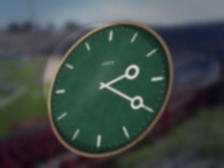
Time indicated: 2:20
